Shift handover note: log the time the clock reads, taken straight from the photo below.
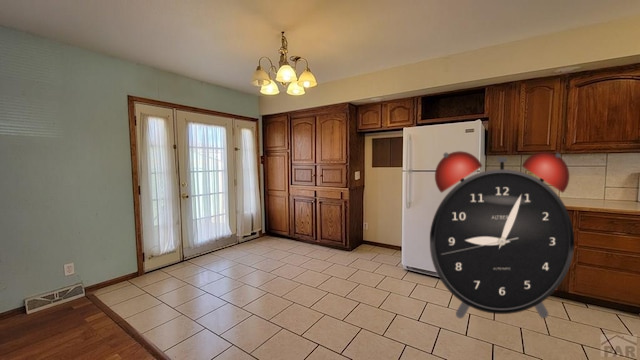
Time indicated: 9:03:43
